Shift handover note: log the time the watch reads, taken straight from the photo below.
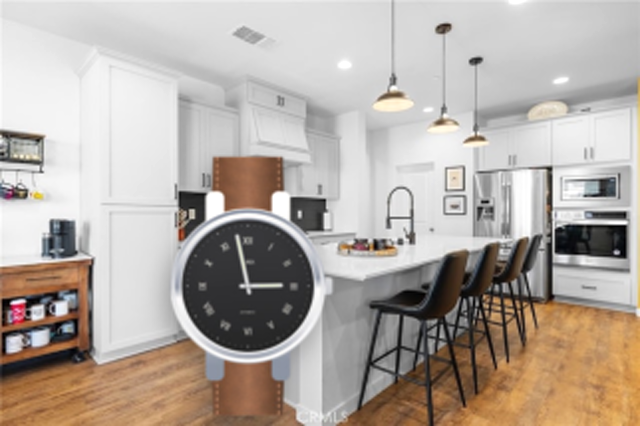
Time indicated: 2:58
